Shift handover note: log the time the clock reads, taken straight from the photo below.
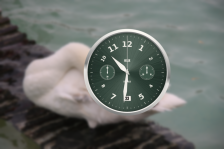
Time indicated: 10:31
